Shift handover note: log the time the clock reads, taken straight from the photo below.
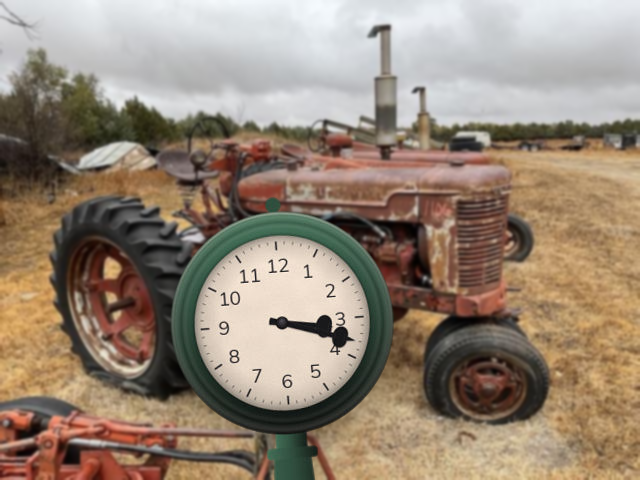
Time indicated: 3:18
